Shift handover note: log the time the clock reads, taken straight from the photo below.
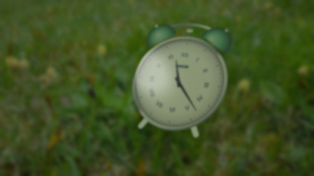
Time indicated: 11:23
